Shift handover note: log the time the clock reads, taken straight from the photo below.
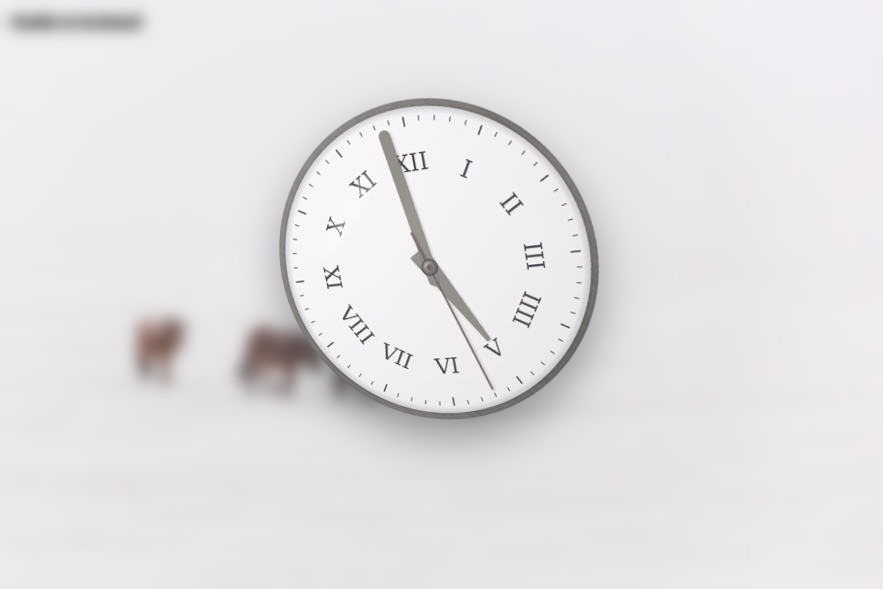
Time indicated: 4:58:27
